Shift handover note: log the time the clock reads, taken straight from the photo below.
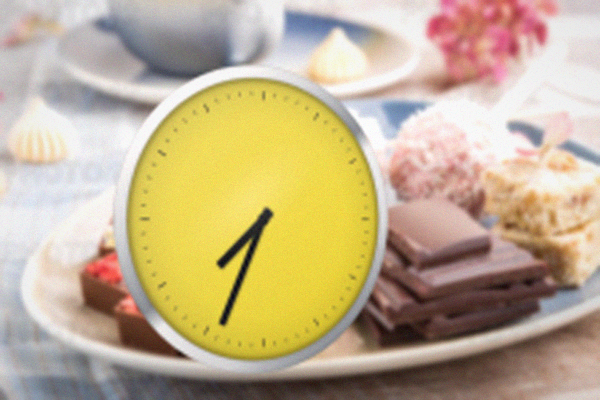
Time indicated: 7:34
